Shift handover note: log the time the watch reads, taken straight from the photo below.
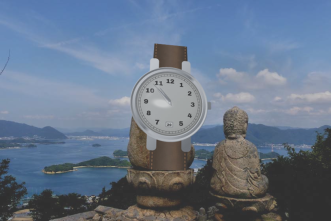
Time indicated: 10:53
